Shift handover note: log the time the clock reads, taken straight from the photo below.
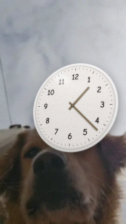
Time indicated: 1:22
